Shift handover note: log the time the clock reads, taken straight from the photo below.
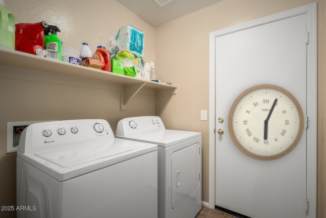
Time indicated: 6:04
